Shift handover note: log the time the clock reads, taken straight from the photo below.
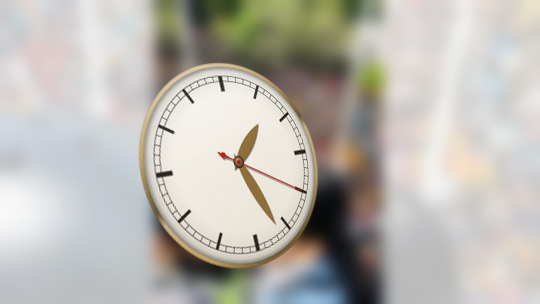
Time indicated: 1:26:20
